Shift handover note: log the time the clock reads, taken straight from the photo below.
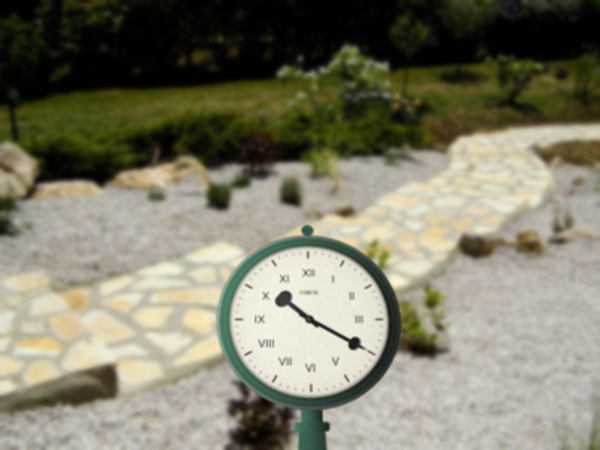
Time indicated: 10:20
